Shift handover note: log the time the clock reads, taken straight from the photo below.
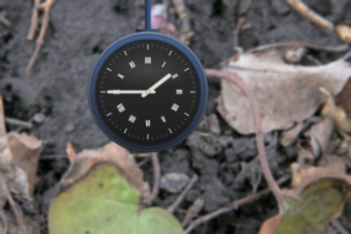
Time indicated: 1:45
